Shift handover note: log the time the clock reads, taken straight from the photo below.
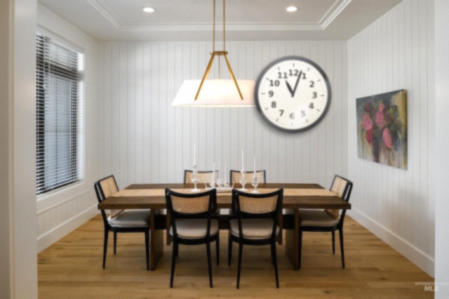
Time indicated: 11:03
